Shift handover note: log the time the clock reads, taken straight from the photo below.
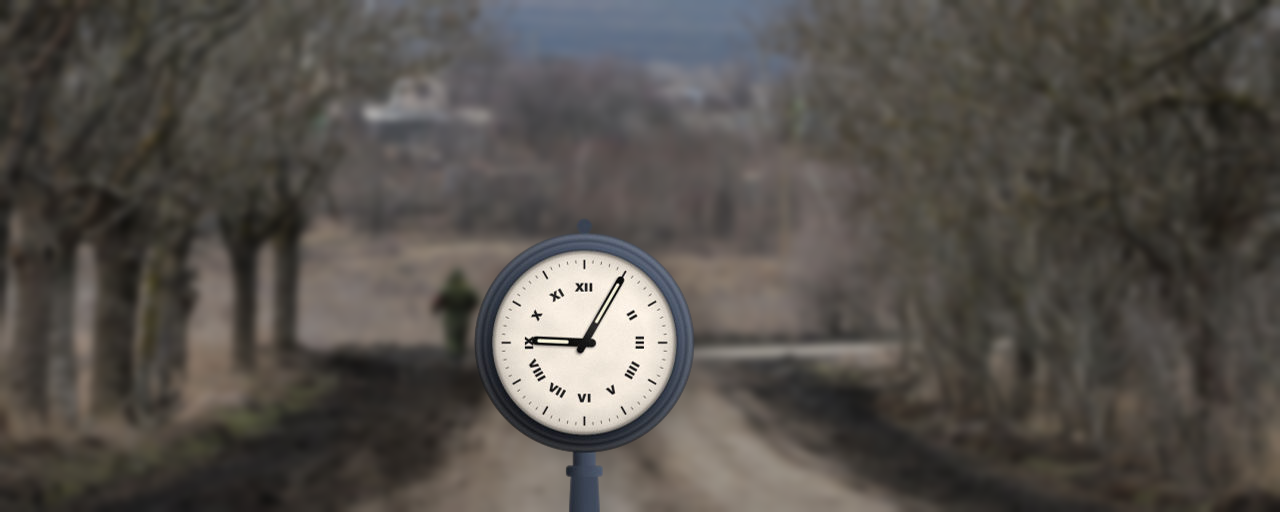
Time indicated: 9:05
